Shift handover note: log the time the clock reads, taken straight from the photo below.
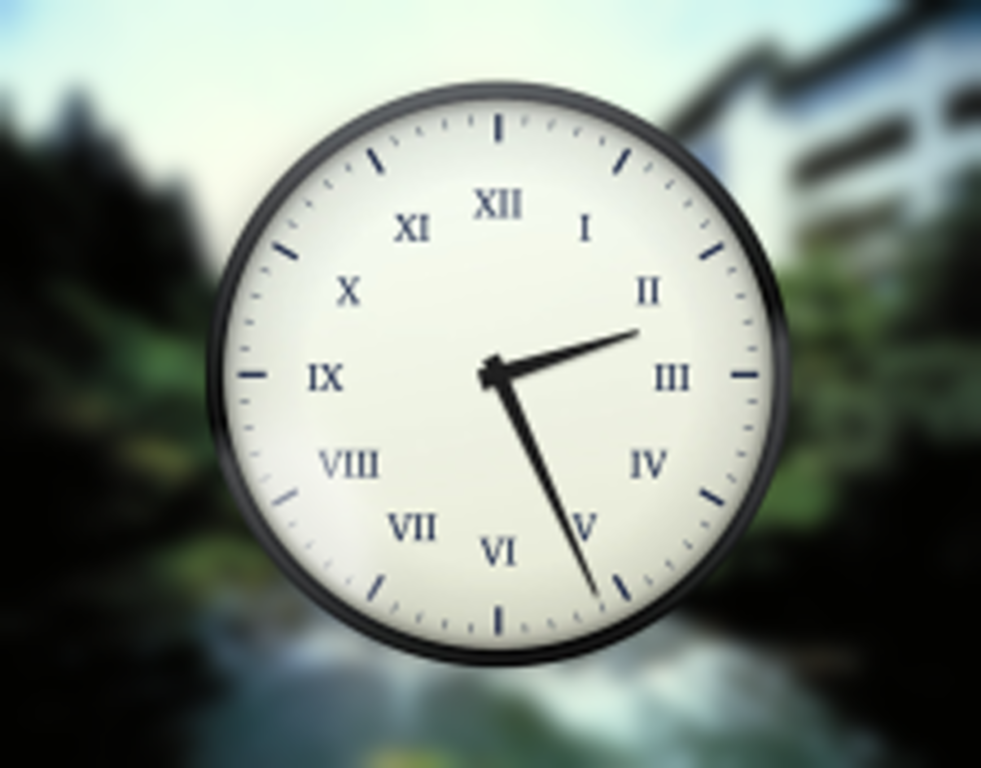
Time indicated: 2:26
